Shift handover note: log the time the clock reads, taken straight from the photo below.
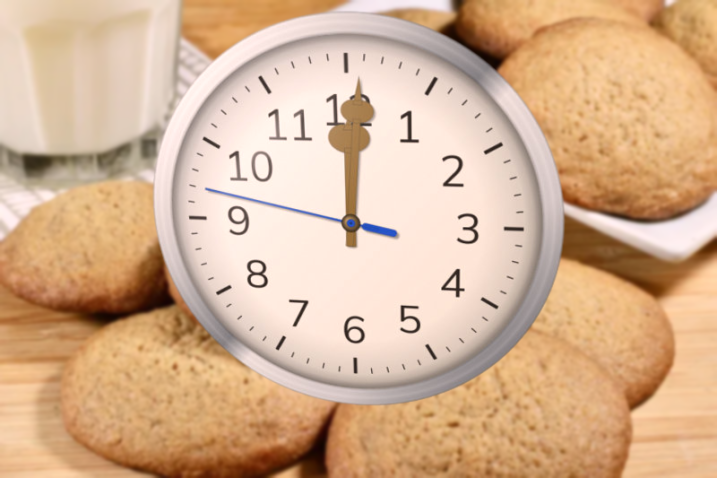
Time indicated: 12:00:47
